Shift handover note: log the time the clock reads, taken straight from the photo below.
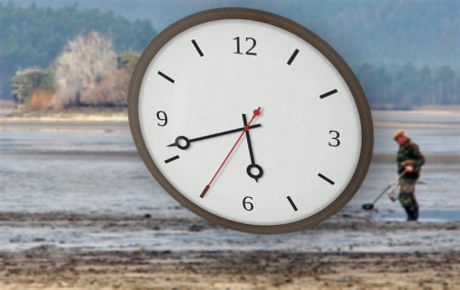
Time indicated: 5:41:35
